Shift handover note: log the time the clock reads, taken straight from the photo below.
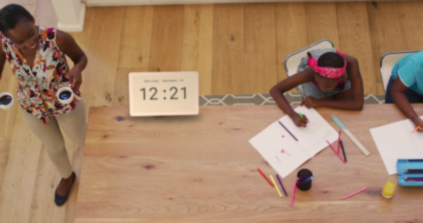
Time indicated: 12:21
